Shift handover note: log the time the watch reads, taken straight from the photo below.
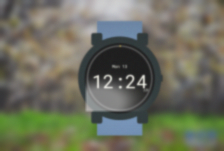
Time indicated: 12:24
